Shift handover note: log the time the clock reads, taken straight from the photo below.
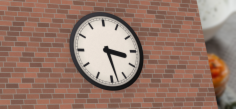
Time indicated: 3:28
